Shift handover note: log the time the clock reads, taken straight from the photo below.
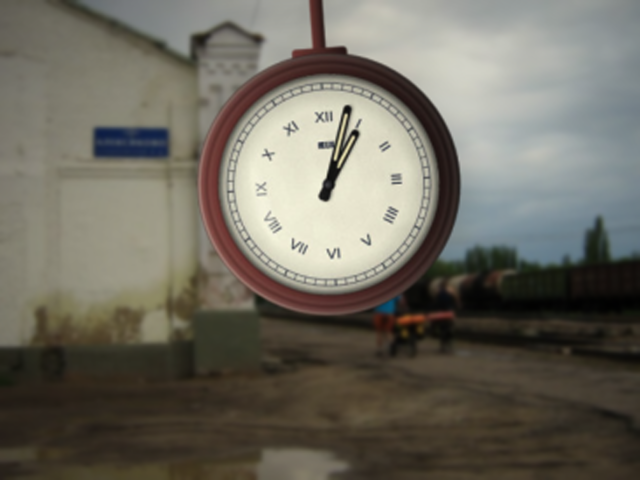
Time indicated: 1:03
